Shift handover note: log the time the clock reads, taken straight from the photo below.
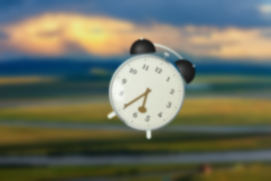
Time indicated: 5:35
